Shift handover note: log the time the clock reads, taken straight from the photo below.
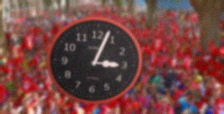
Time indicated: 3:03
